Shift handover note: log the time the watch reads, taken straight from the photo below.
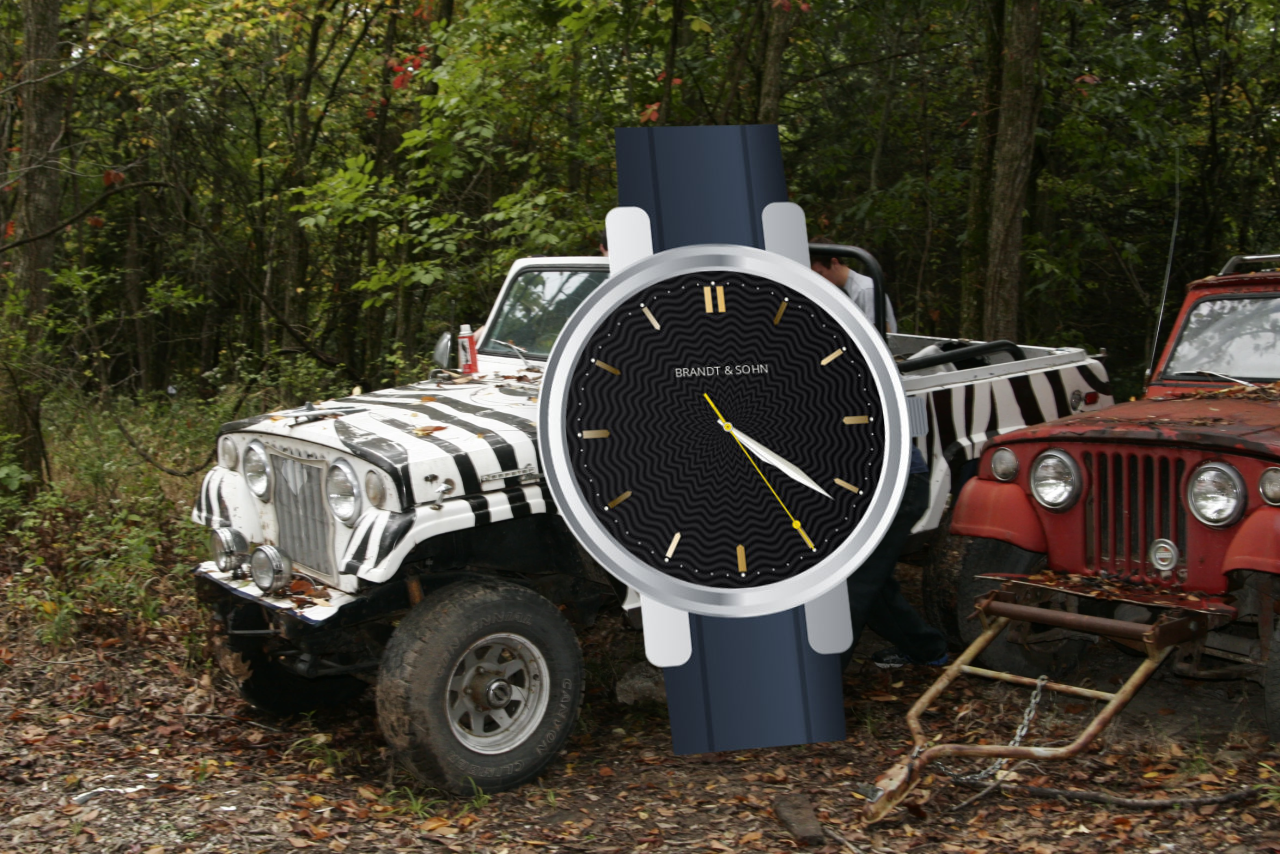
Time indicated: 4:21:25
